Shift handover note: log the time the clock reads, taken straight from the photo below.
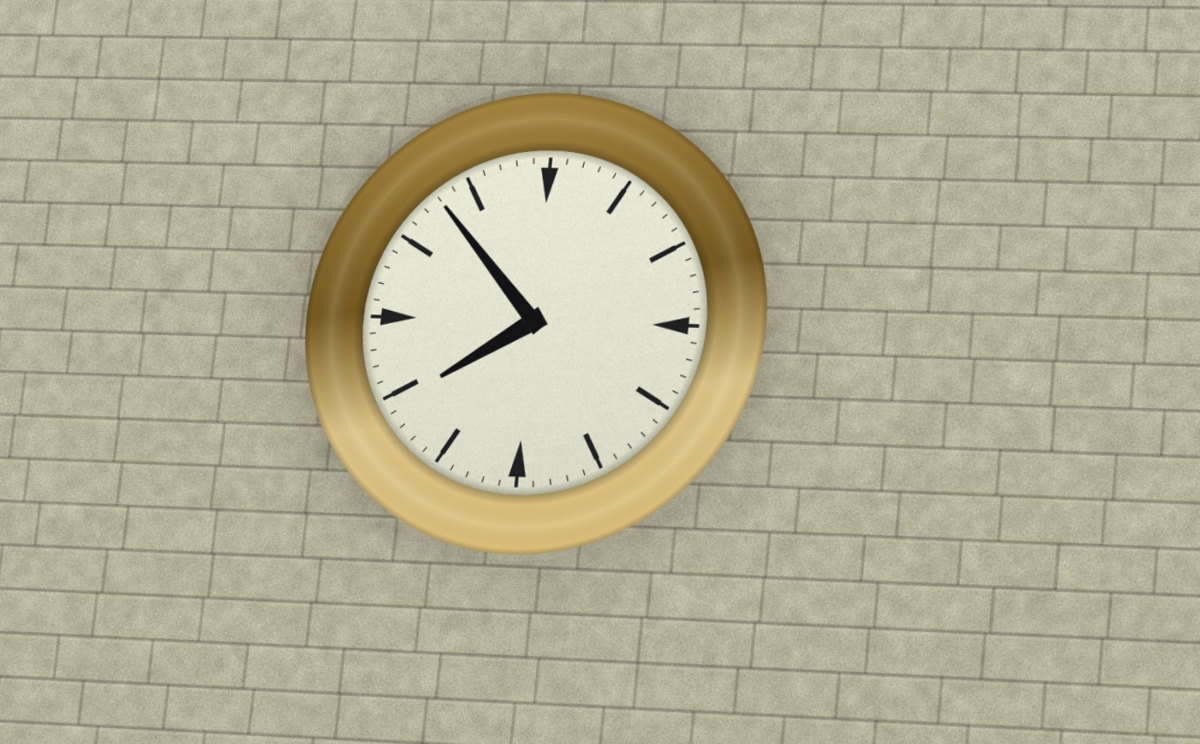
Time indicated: 7:53
